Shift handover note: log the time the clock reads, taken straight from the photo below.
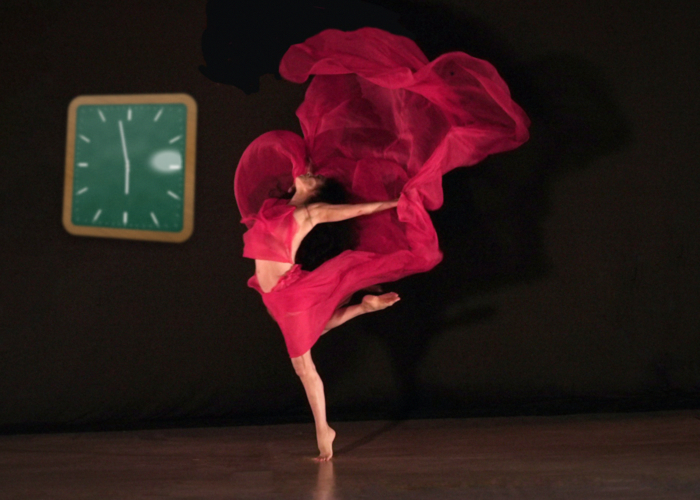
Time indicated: 5:58
